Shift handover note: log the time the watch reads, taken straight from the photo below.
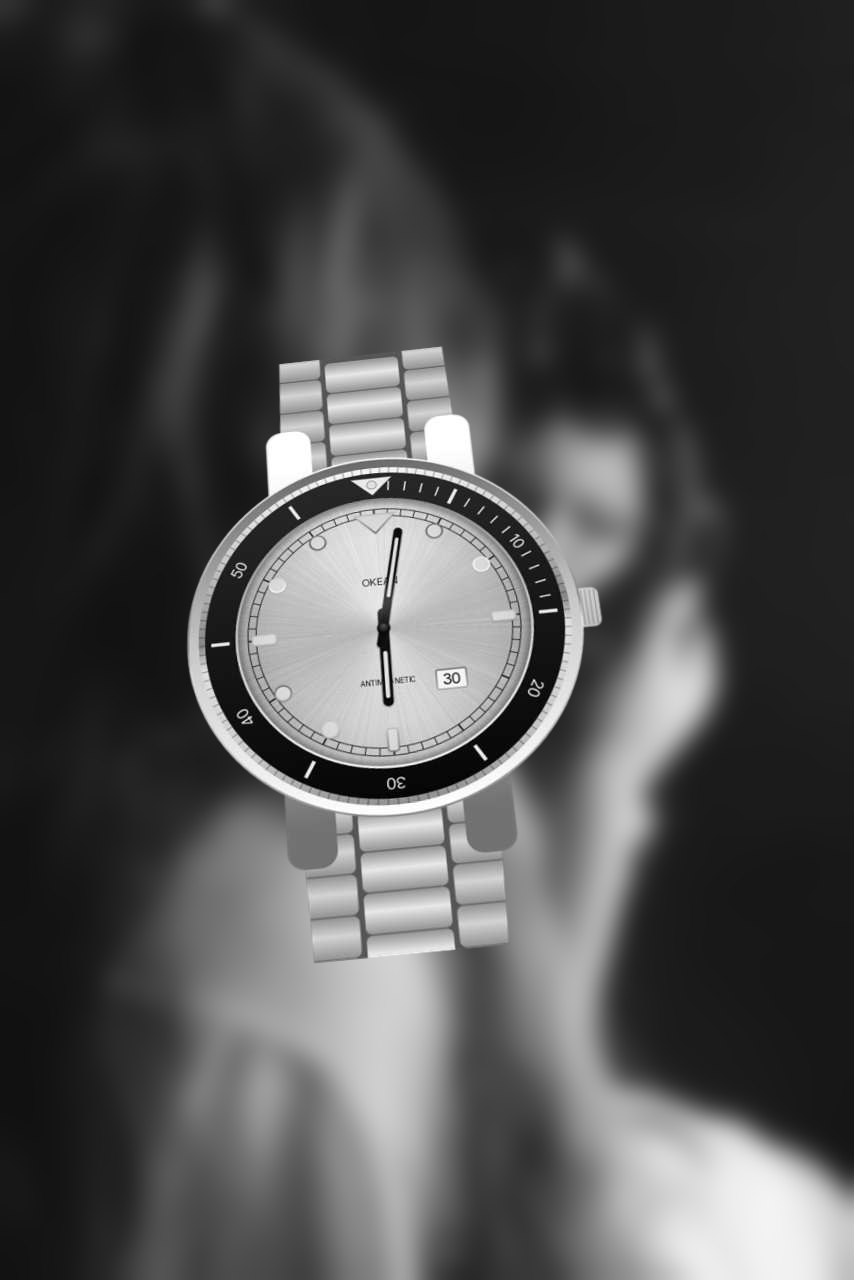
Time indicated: 6:02
